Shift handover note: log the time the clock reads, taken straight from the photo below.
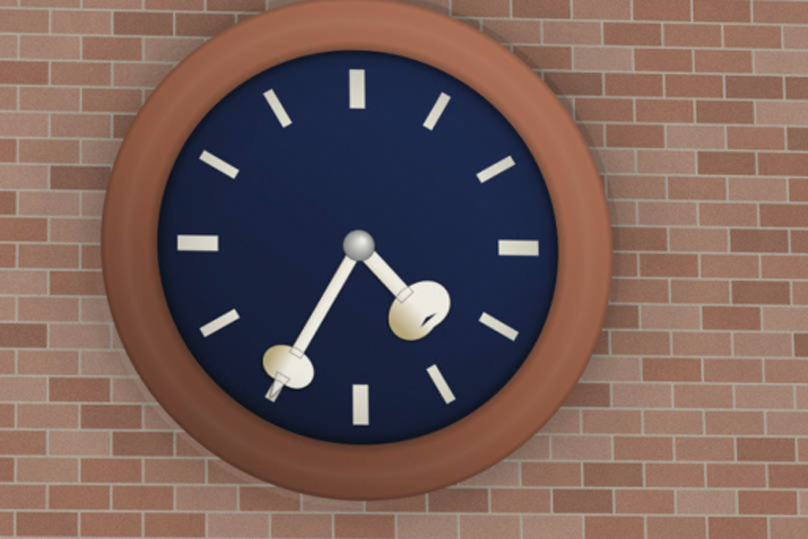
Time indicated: 4:35
